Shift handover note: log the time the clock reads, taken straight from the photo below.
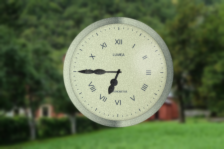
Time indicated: 6:45
